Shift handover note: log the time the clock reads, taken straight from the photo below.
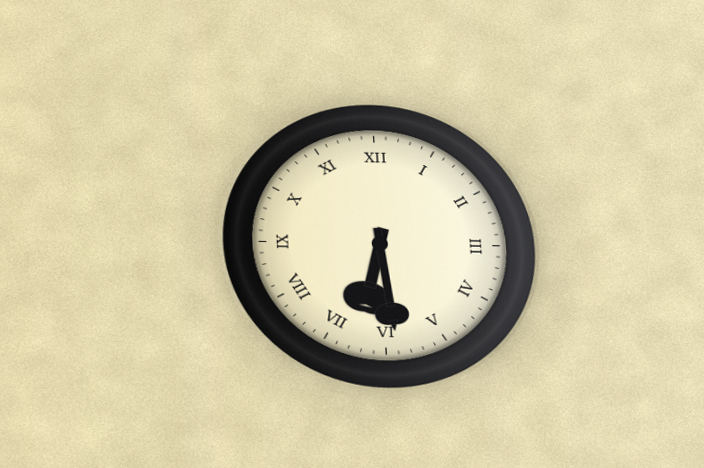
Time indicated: 6:29
